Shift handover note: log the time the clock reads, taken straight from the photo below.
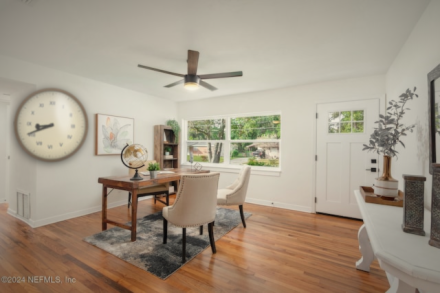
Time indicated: 8:41
